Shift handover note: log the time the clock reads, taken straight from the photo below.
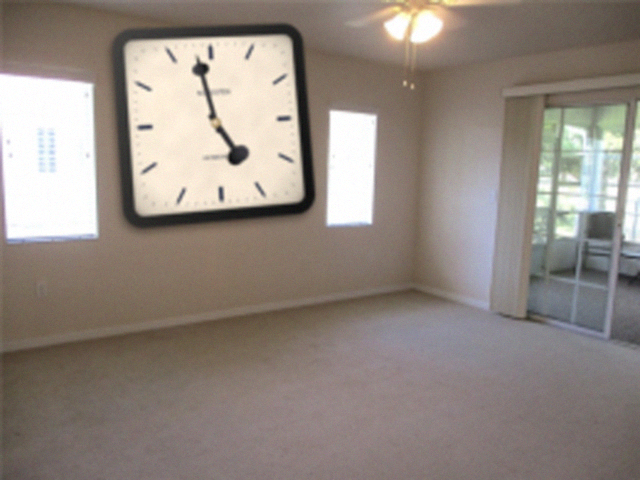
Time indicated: 4:58
